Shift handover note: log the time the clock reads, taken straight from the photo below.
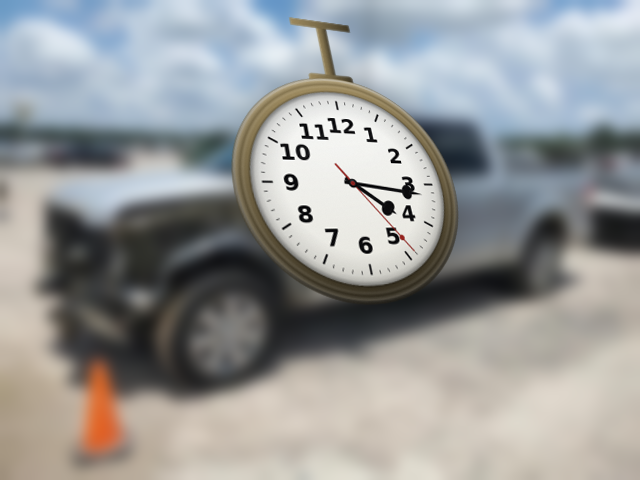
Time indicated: 4:16:24
